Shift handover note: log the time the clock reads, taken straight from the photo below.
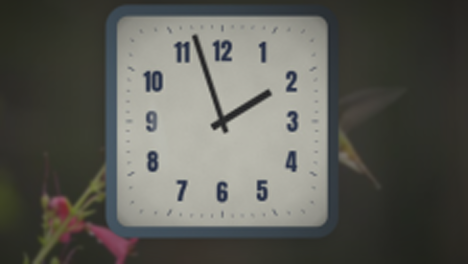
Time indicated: 1:57
